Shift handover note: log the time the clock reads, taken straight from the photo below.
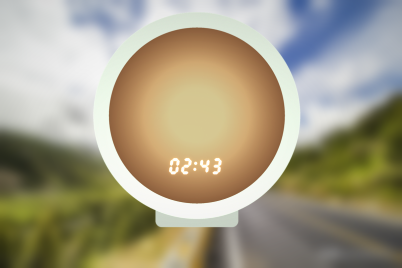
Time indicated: 2:43
